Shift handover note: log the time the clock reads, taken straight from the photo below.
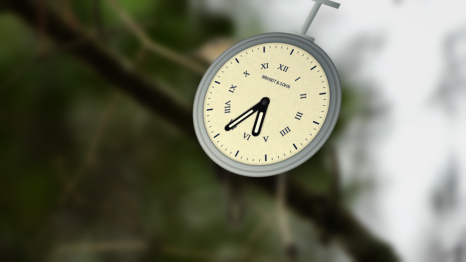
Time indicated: 5:35
